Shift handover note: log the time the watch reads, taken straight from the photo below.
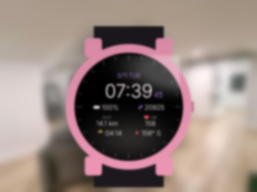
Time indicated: 7:39
